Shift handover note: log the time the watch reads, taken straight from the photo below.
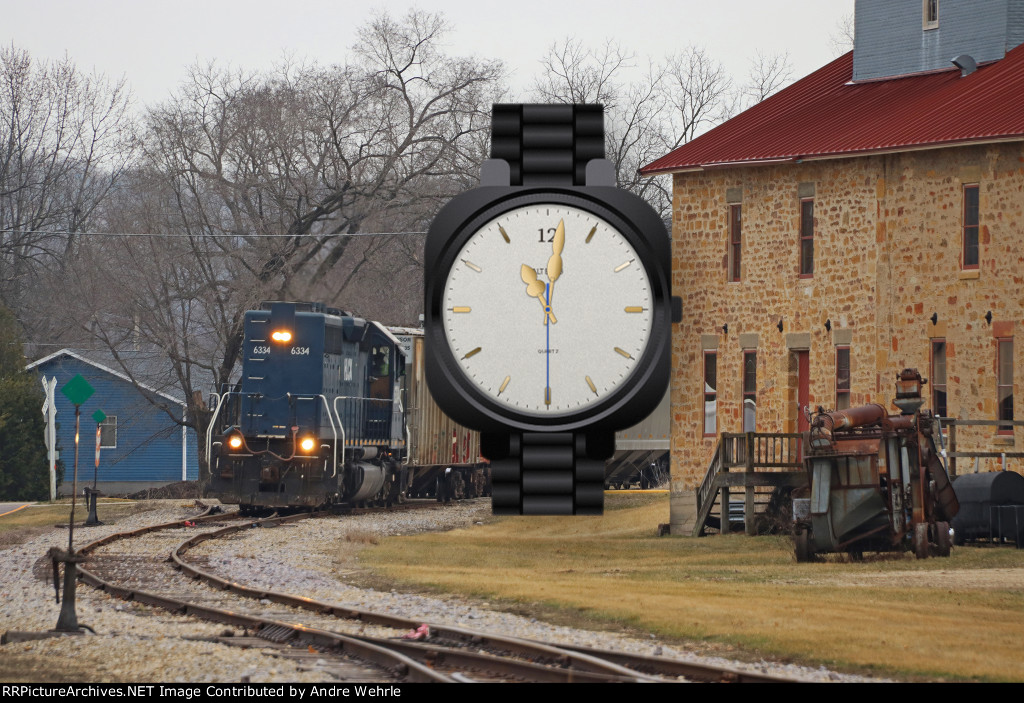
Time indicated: 11:01:30
